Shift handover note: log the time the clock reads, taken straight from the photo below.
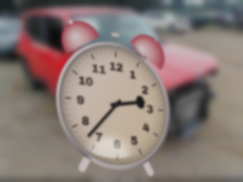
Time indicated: 2:37
